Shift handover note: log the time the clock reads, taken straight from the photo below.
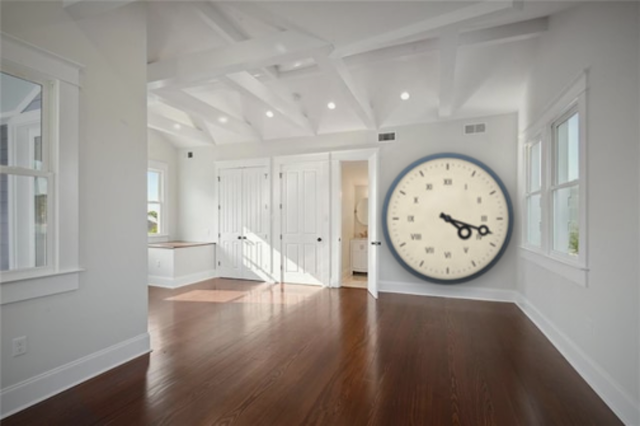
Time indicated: 4:18
